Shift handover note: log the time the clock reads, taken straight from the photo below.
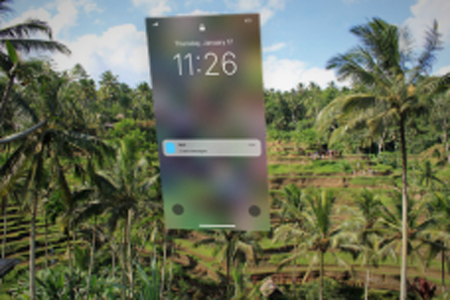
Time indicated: 11:26
